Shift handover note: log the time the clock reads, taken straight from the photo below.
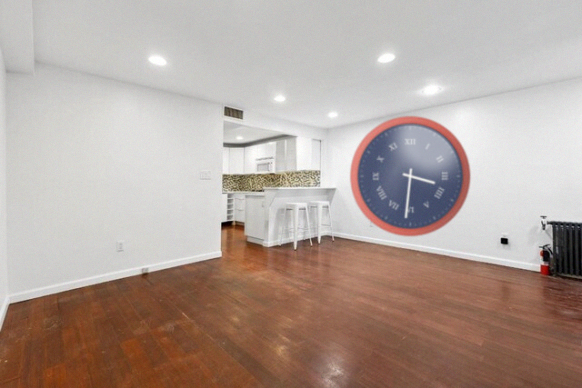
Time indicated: 3:31
